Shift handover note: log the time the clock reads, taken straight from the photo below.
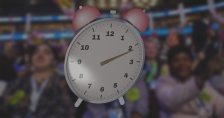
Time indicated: 2:11
